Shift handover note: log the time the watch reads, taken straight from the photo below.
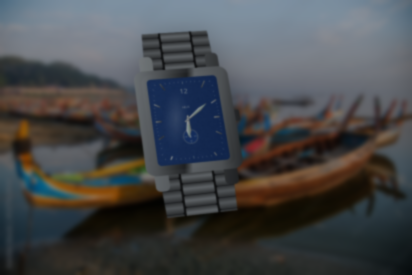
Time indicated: 6:09
